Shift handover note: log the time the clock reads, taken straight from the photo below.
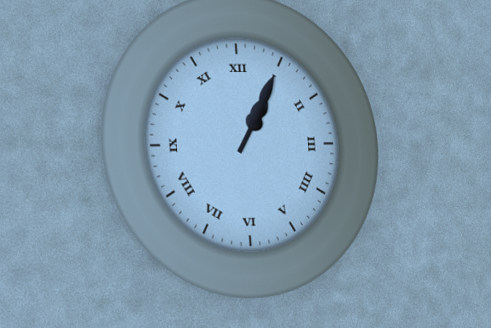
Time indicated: 1:05
